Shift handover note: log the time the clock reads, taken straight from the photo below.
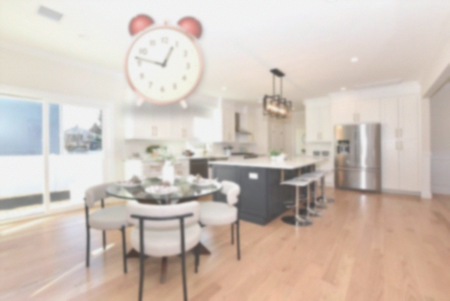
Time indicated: 12:47
